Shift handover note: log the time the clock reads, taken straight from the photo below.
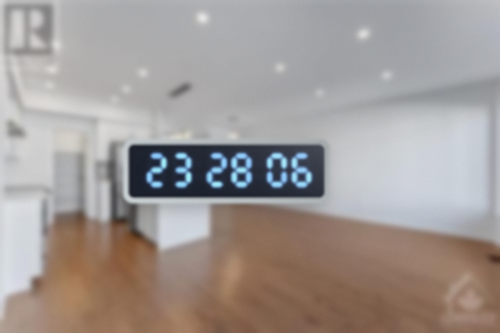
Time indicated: 23:28:06
